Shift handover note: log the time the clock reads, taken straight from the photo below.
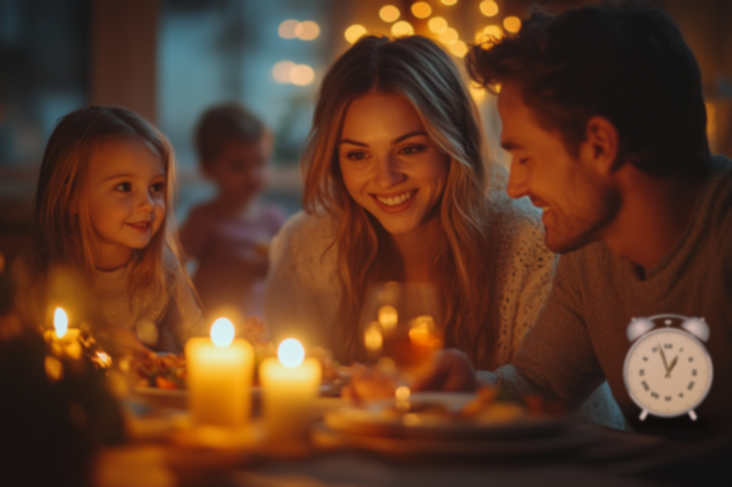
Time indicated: 12:57
